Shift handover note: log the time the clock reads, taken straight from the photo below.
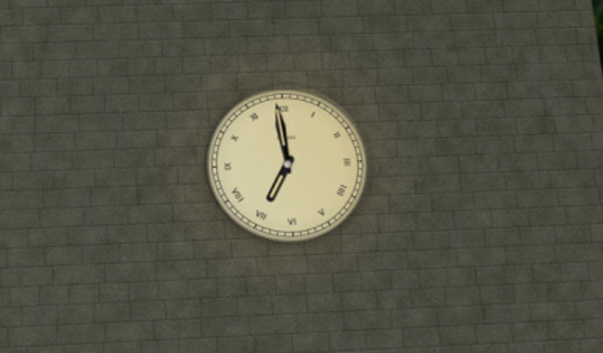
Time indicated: 6:59
